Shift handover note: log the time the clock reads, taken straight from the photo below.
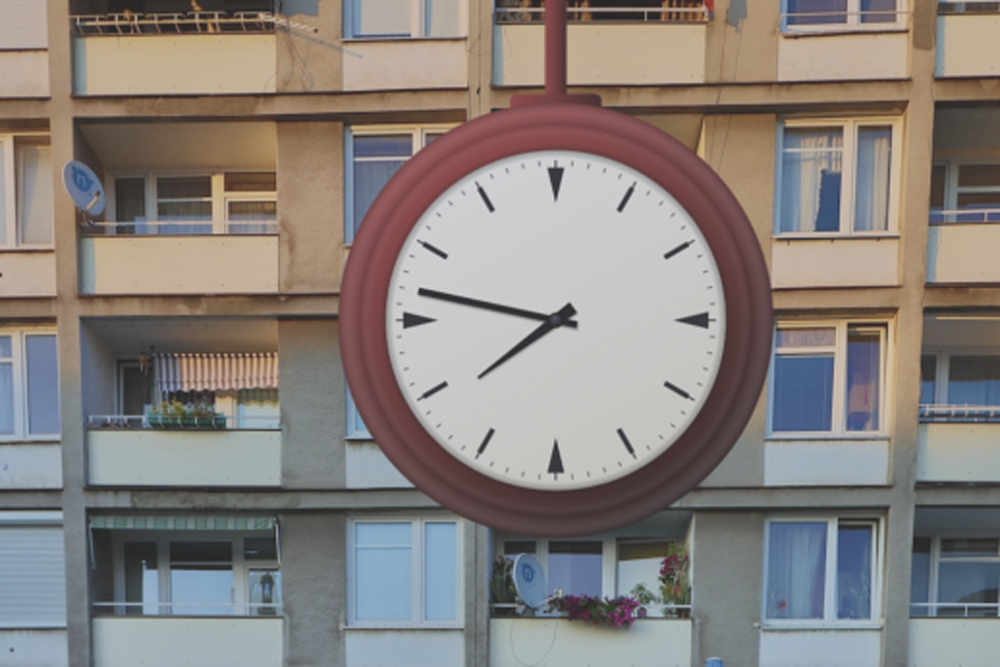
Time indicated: 7:47
